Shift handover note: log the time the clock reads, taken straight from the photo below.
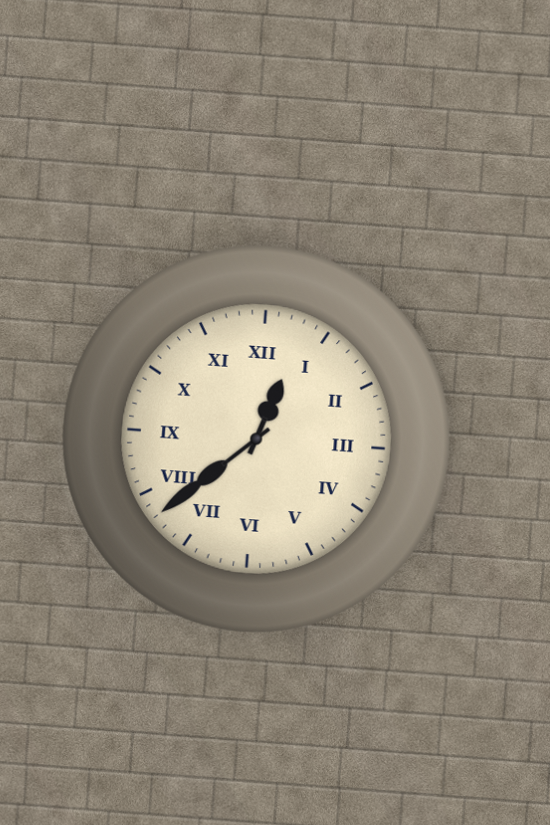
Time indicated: 12:38
